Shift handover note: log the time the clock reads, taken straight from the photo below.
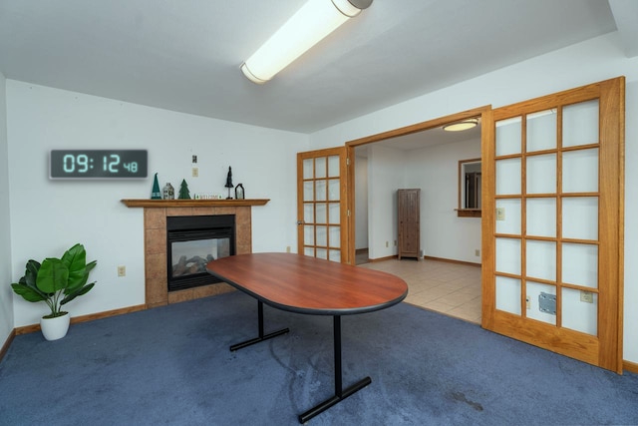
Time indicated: 9:12
